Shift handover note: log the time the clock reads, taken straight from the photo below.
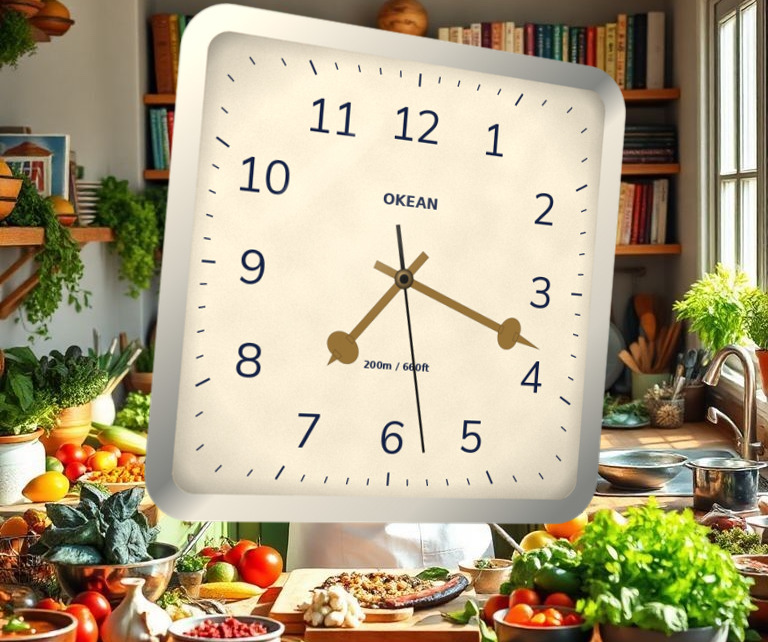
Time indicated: 7:18:28
